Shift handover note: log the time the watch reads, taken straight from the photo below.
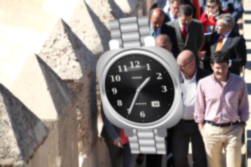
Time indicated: 1:35
